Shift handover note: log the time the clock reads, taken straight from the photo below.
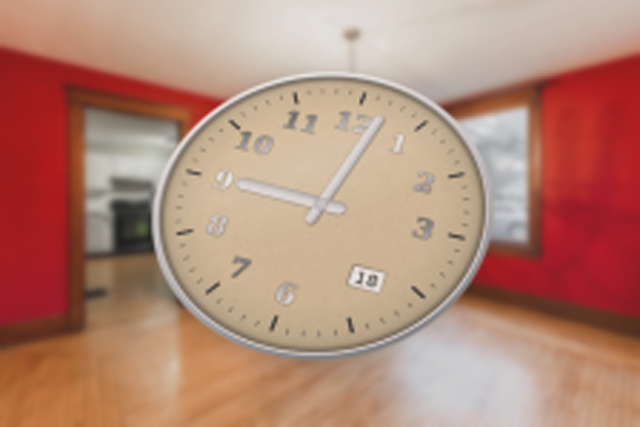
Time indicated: 9:02
